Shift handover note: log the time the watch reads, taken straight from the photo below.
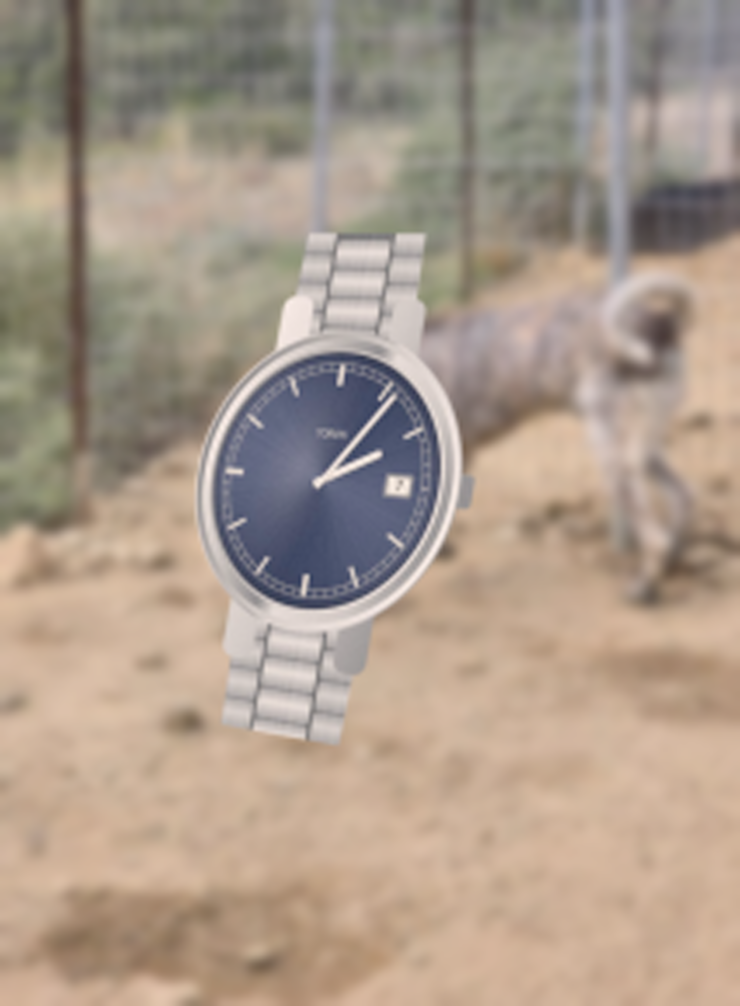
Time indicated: 2:06
